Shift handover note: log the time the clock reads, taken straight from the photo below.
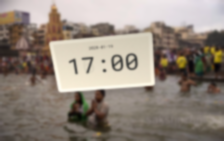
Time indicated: 17:00
